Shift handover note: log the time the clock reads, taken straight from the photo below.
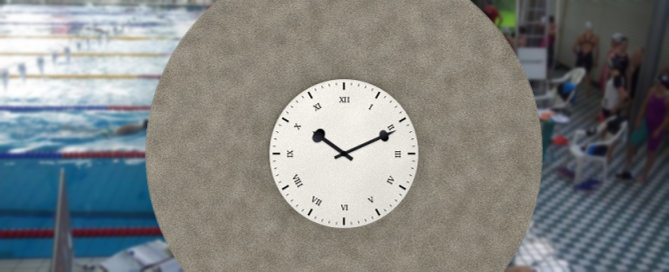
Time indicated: 10:11
